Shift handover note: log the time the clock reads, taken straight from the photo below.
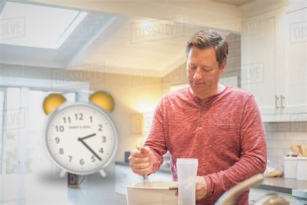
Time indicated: 2:23
